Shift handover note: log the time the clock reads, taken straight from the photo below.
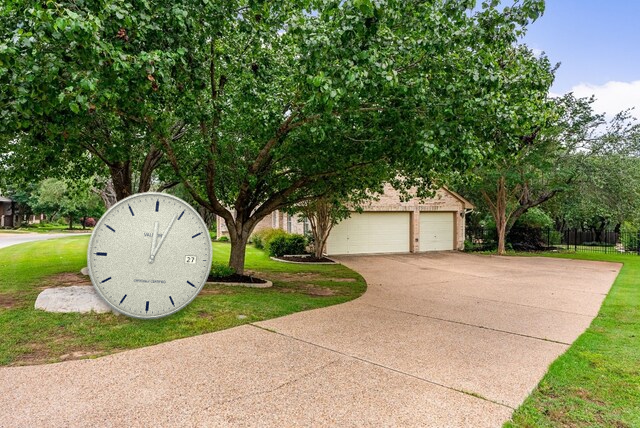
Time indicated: 12:04
